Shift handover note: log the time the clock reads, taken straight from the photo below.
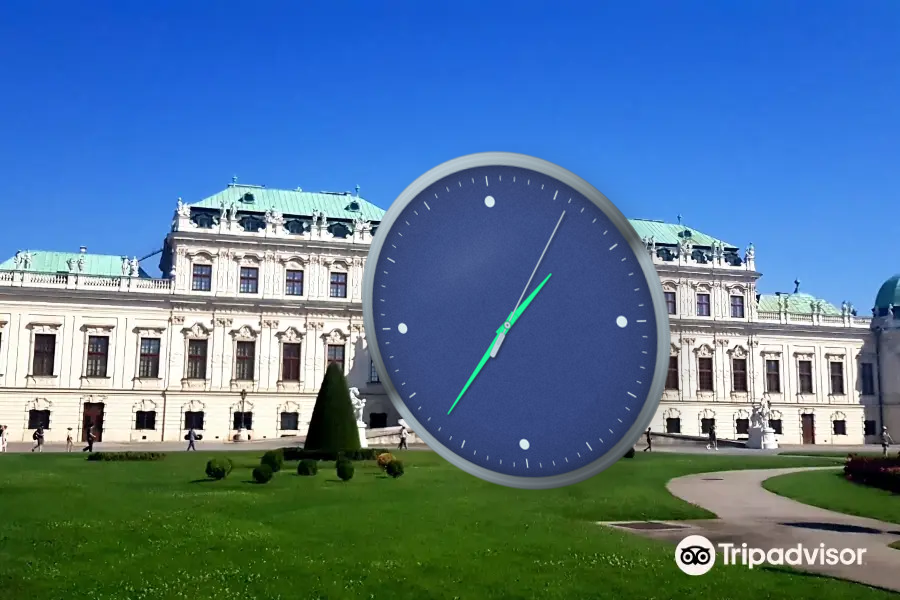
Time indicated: 1:37:06
